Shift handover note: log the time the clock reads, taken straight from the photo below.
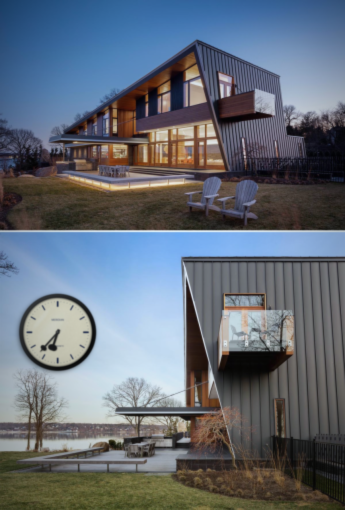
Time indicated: 6:37
